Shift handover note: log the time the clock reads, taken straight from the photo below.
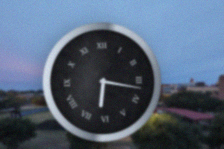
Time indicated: 6:17
